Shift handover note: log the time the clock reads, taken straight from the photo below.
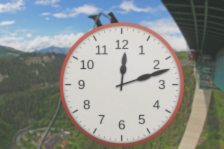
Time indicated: 12:12
